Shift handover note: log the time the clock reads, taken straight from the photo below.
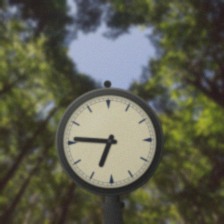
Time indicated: 6:46
